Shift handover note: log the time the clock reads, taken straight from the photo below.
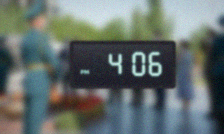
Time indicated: 4:06
